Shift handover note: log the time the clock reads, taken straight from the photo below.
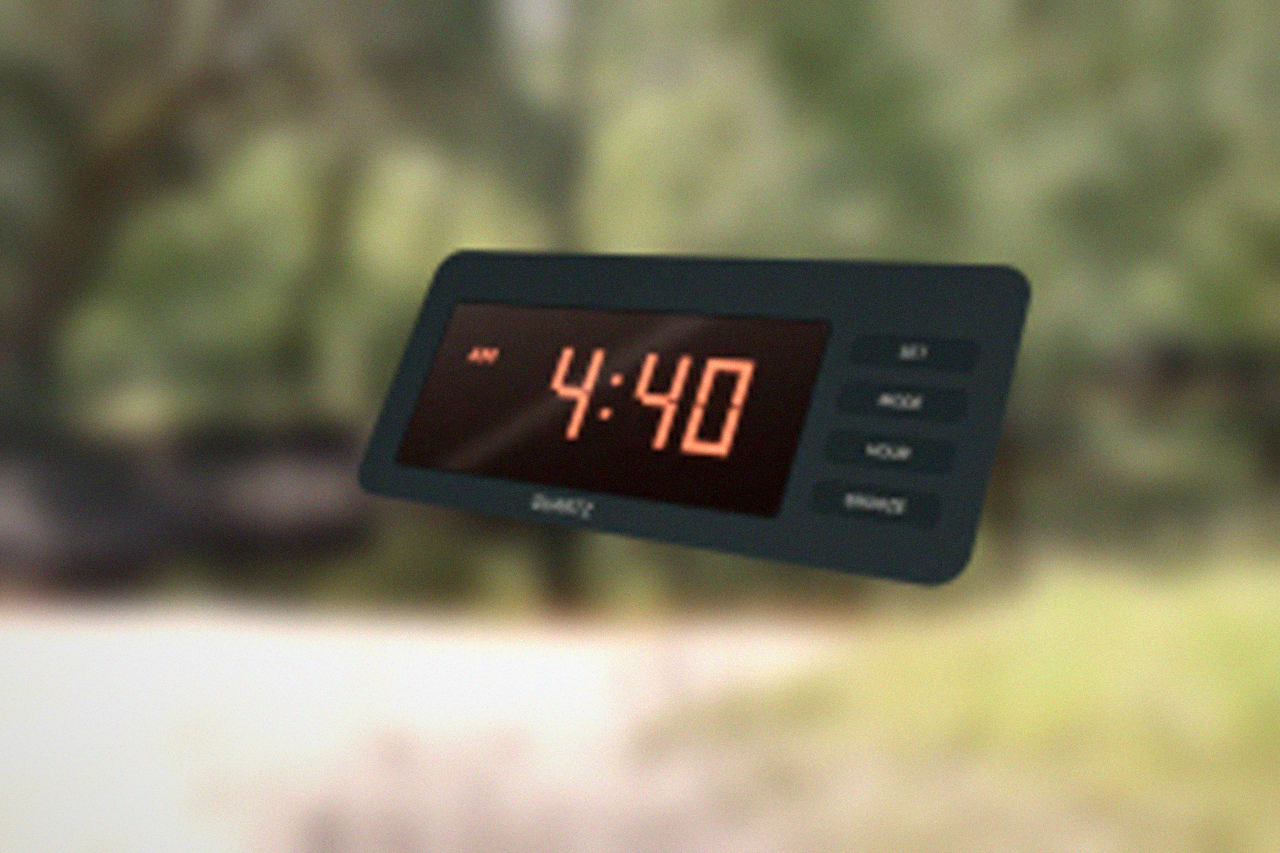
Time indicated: 4:40
